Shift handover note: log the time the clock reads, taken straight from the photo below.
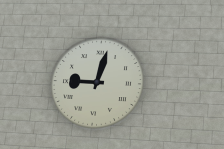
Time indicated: 9:02
